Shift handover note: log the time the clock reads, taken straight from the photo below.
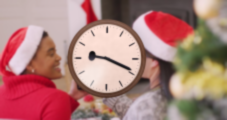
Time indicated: 9:19
